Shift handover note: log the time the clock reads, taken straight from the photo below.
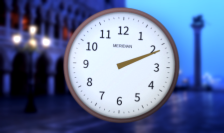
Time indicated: 2:11
